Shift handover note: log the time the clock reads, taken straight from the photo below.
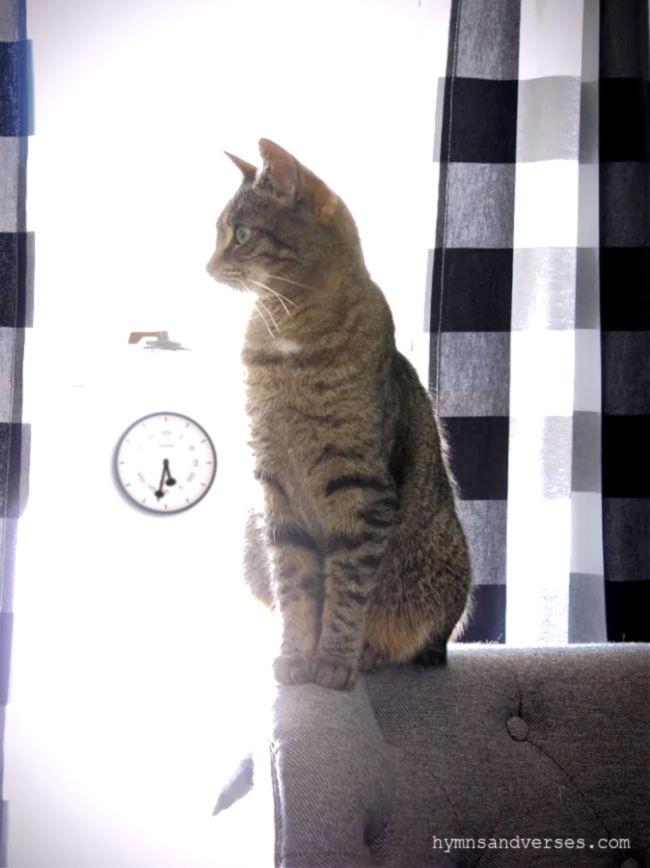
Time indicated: 5:32
